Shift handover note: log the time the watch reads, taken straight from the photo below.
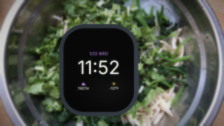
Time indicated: 11:52
